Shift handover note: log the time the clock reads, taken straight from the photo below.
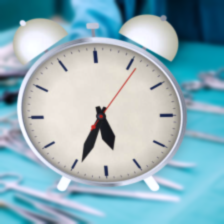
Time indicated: 5:34:06
